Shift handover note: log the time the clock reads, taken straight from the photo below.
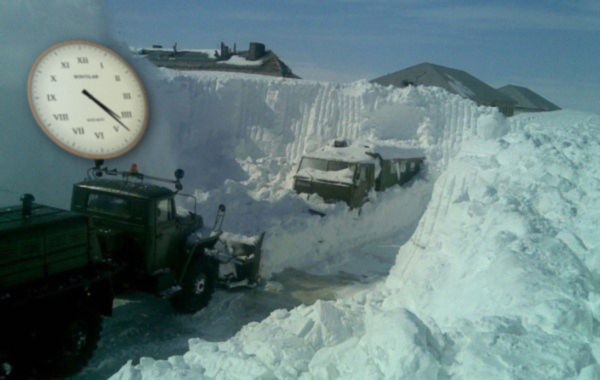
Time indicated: 4:23
